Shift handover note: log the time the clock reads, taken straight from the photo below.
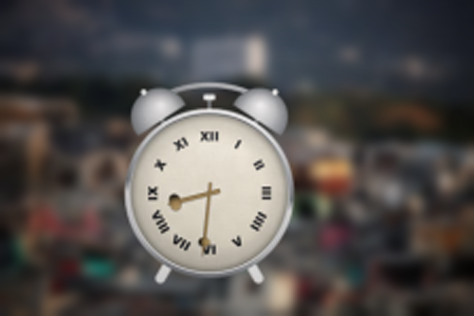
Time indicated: 8:31
